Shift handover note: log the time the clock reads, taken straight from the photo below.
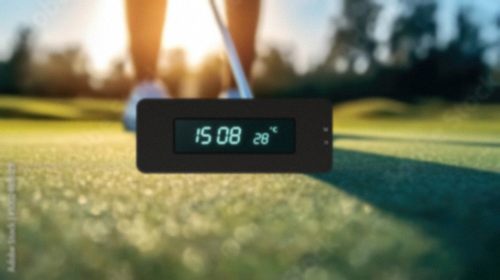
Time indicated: 15:08
